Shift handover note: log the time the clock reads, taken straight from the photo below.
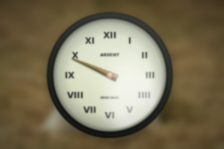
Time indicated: 9:49
